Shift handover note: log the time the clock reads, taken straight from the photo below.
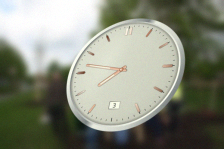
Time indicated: 7:47
